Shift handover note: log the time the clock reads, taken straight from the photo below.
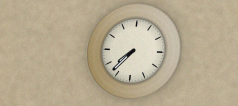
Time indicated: 7:37
